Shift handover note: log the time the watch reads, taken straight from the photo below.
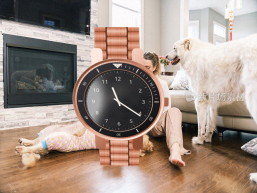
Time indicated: 11:21
